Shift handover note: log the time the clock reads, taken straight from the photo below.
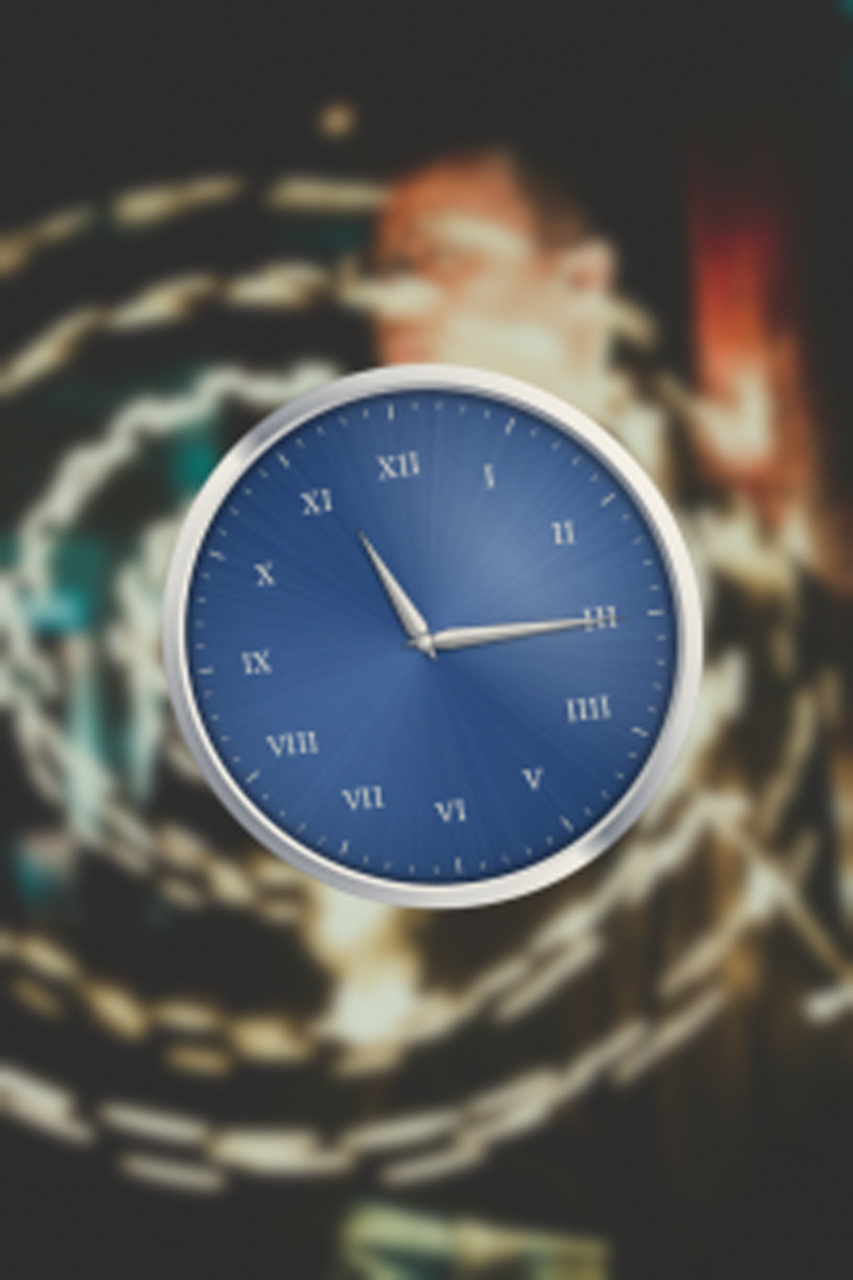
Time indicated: 11:15
